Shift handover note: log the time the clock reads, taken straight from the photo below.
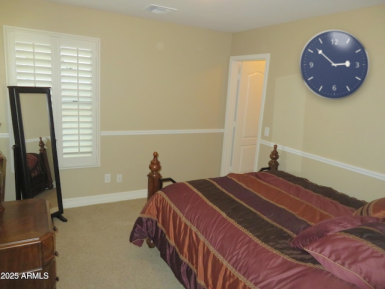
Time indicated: 2:52
